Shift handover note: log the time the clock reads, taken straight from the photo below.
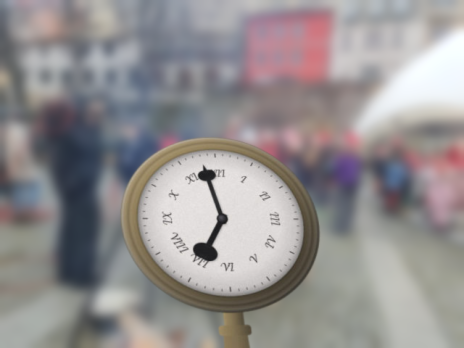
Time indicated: 6:58
